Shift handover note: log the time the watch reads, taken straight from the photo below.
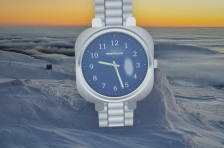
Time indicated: 9:27
